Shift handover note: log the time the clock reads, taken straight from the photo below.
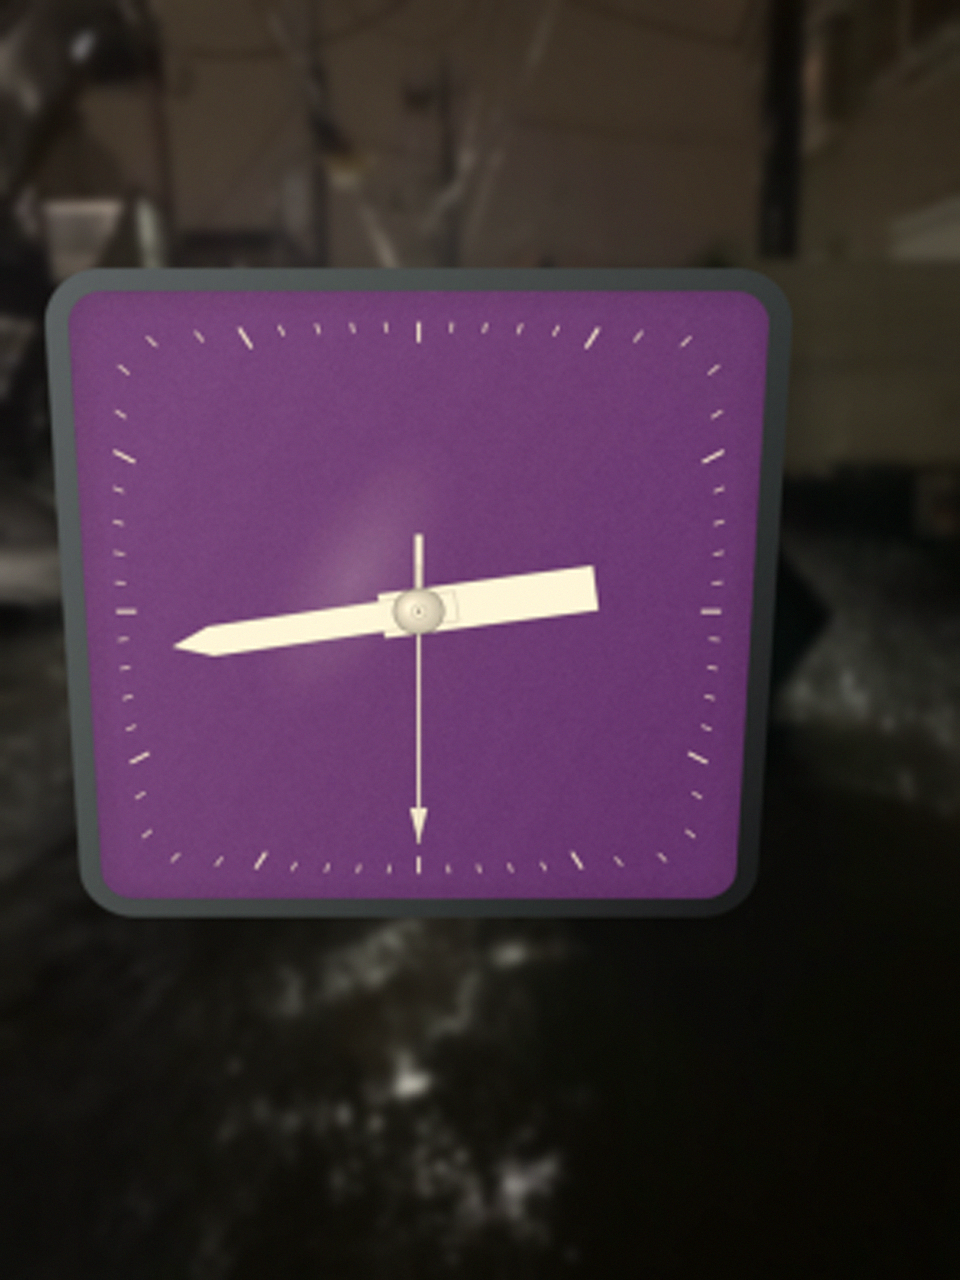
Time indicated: 2:43:30
